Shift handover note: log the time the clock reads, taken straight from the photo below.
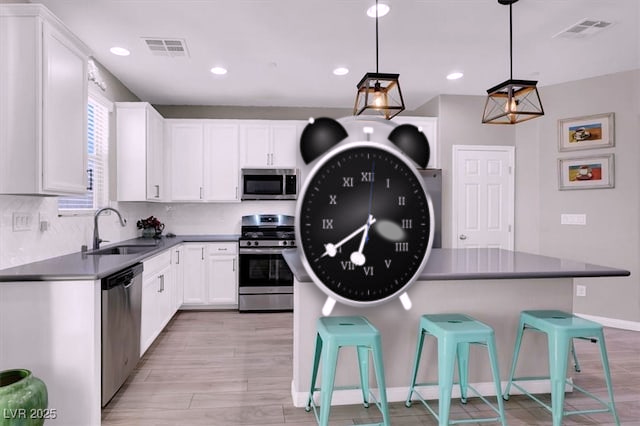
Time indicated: 6:40:01
